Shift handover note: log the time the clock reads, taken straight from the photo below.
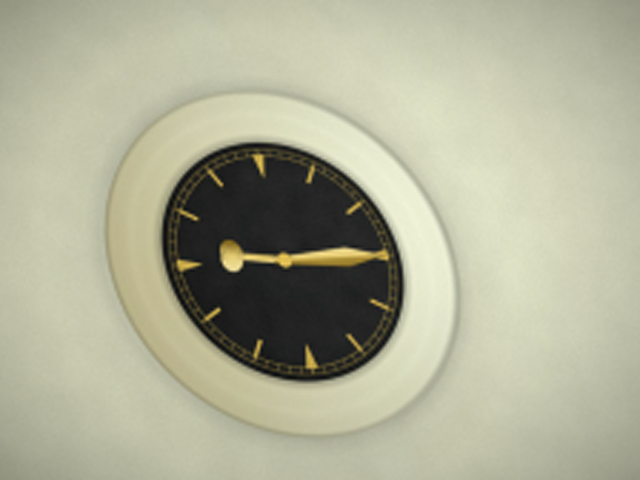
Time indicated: 9:15
